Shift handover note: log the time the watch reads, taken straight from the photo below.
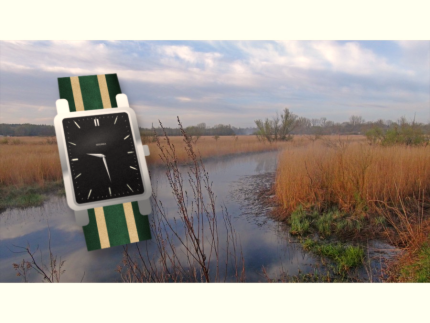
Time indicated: 9:29
